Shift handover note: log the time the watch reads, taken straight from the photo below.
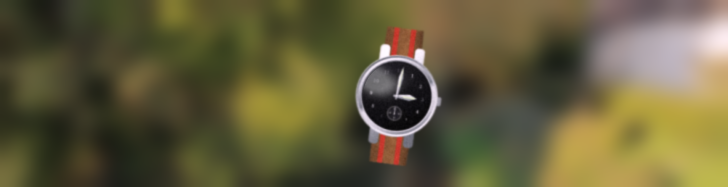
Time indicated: 3:01
